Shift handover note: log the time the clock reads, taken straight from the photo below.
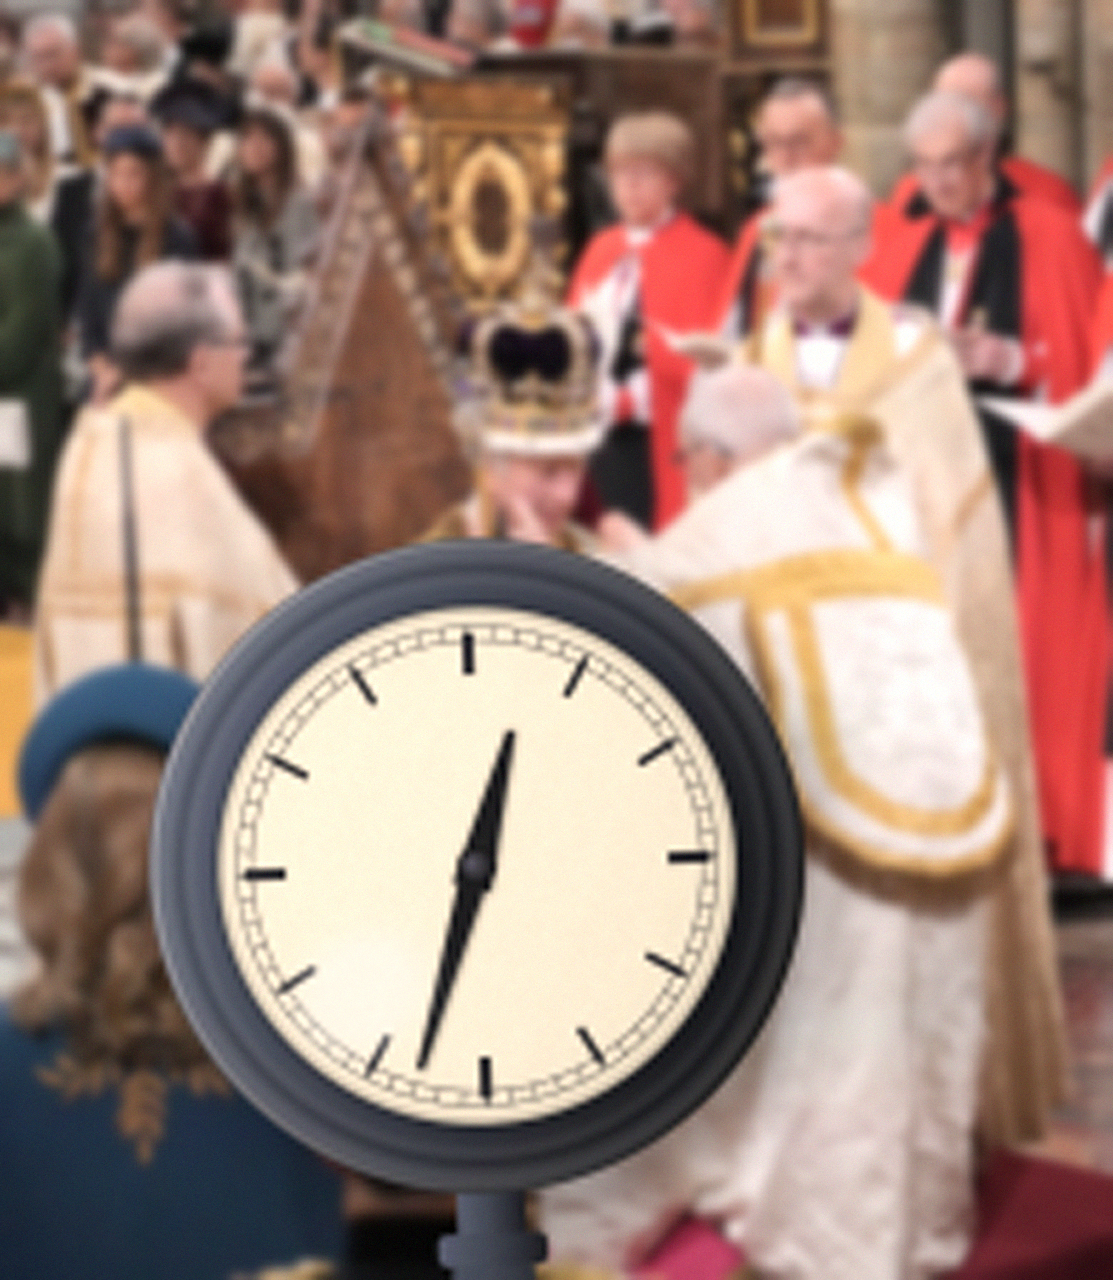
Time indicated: 12:33
